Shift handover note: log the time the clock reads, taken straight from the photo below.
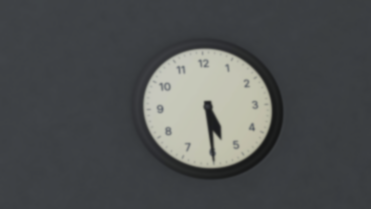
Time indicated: 5:30
